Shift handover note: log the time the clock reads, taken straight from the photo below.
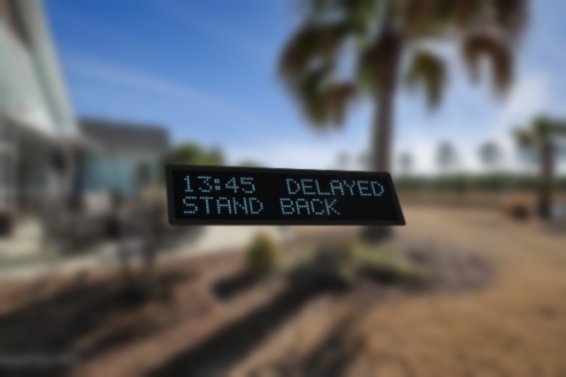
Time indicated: 13:45
